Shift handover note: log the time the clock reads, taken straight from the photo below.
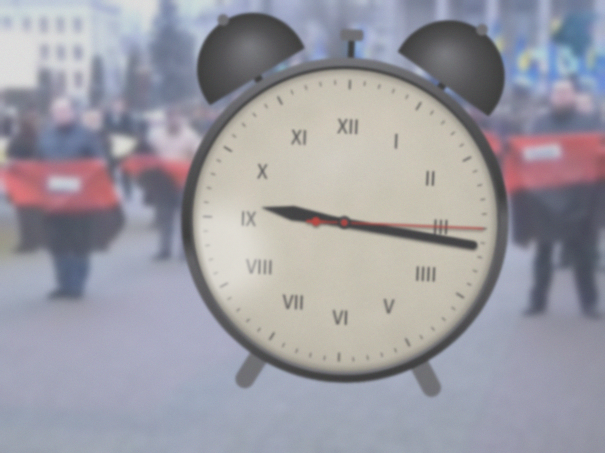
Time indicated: 9:16:15
